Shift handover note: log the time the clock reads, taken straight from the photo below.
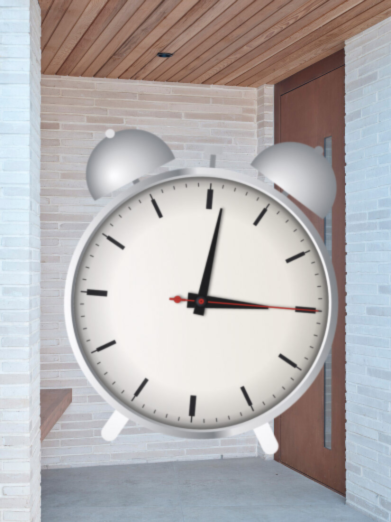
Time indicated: 3:01:15
